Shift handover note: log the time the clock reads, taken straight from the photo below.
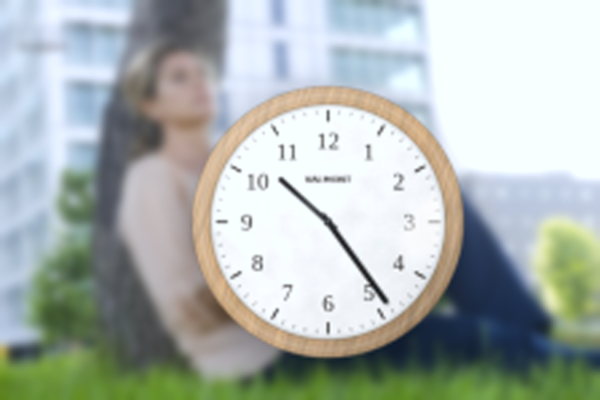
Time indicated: 10:24
